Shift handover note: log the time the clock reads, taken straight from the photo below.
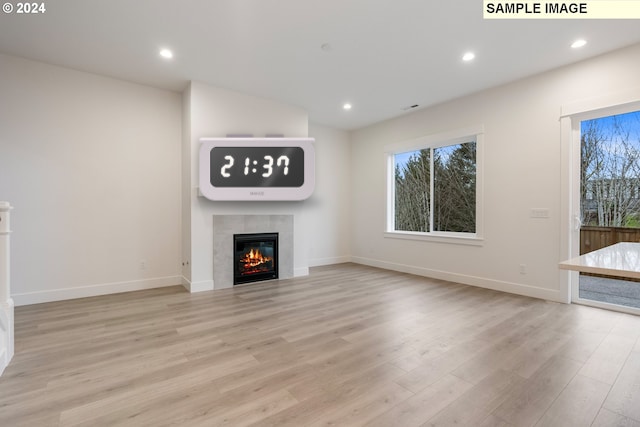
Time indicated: 21:37
